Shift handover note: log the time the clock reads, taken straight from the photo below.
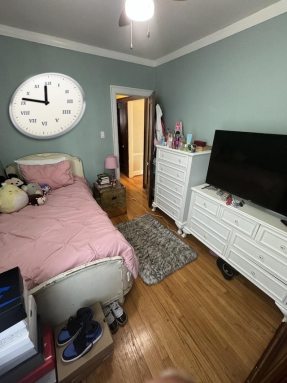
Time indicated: 11:47
